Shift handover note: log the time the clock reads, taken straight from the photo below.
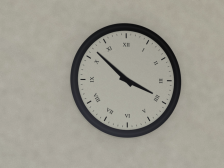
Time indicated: 3:52
